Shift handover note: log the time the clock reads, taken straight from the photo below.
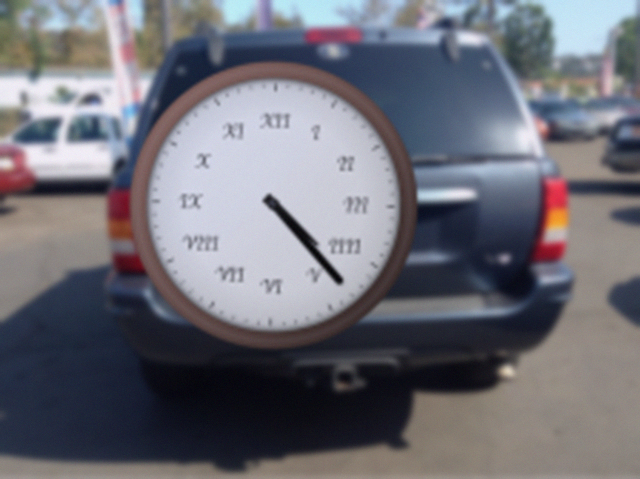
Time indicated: 4:23
